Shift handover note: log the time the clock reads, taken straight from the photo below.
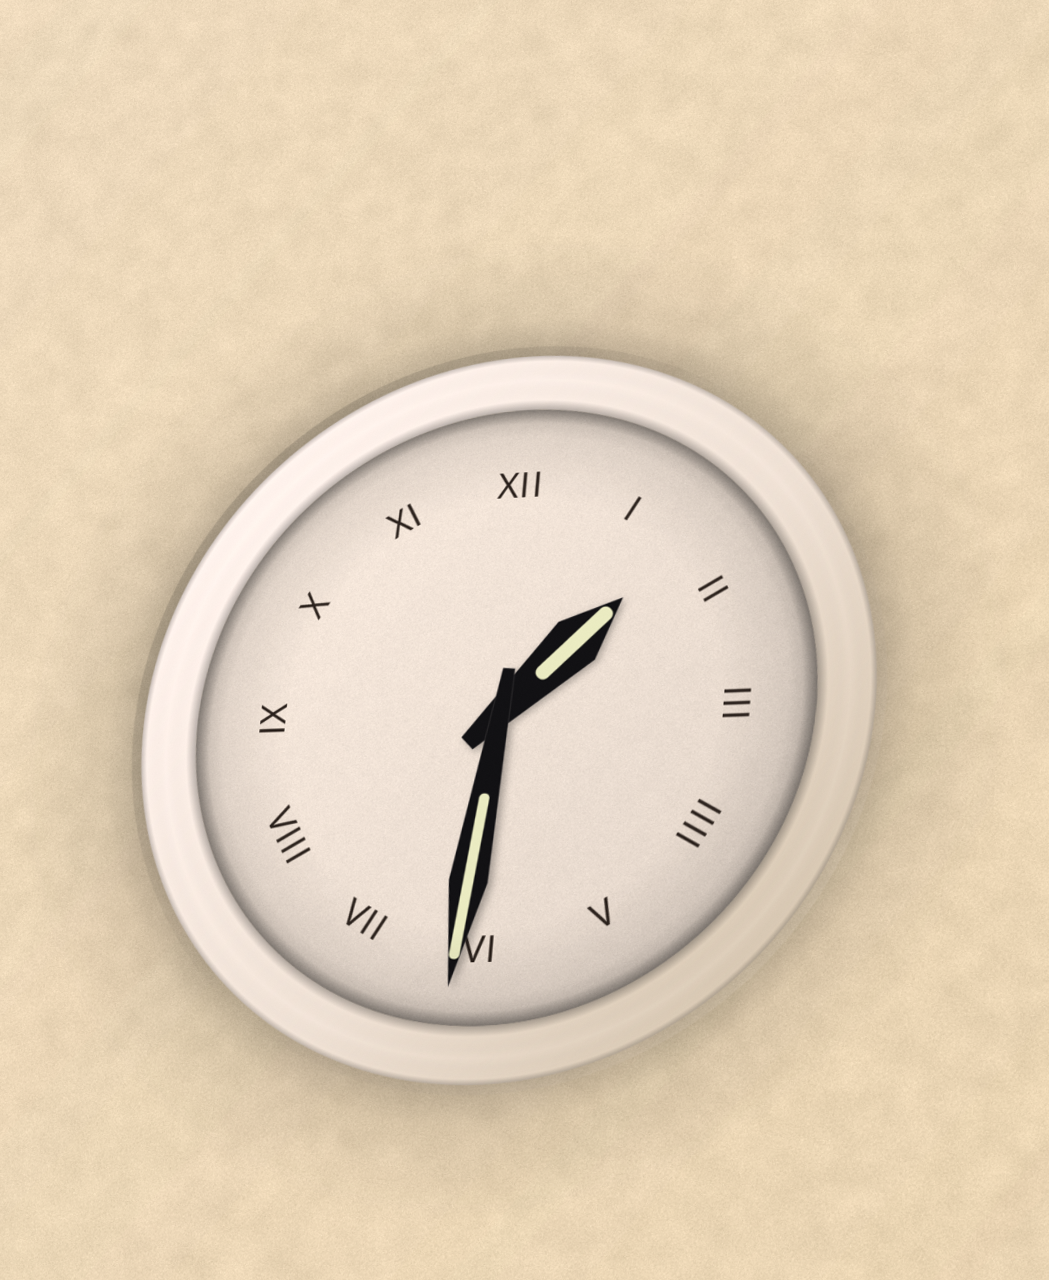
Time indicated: 1:31
